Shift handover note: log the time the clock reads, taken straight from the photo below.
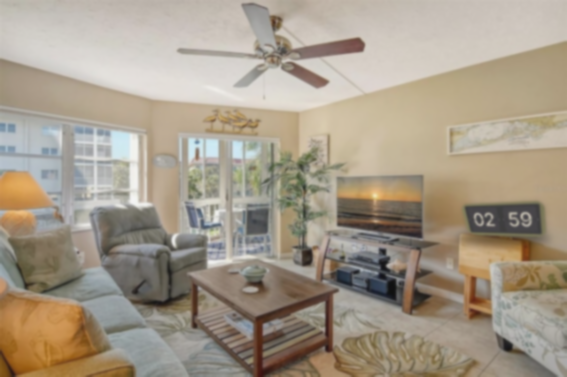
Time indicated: 2:59
